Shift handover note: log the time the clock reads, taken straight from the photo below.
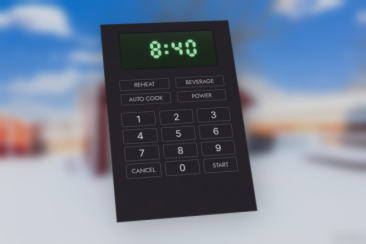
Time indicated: 8:40
